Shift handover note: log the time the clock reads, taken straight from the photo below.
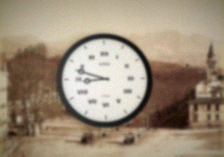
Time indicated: 8:48
